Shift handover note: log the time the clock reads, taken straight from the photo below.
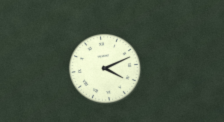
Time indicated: 4:12
